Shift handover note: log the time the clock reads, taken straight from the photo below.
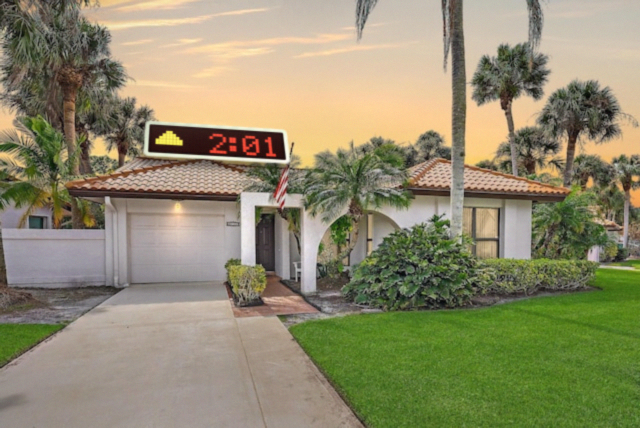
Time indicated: 2:01
